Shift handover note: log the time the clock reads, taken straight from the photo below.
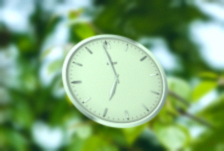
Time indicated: 6:59
